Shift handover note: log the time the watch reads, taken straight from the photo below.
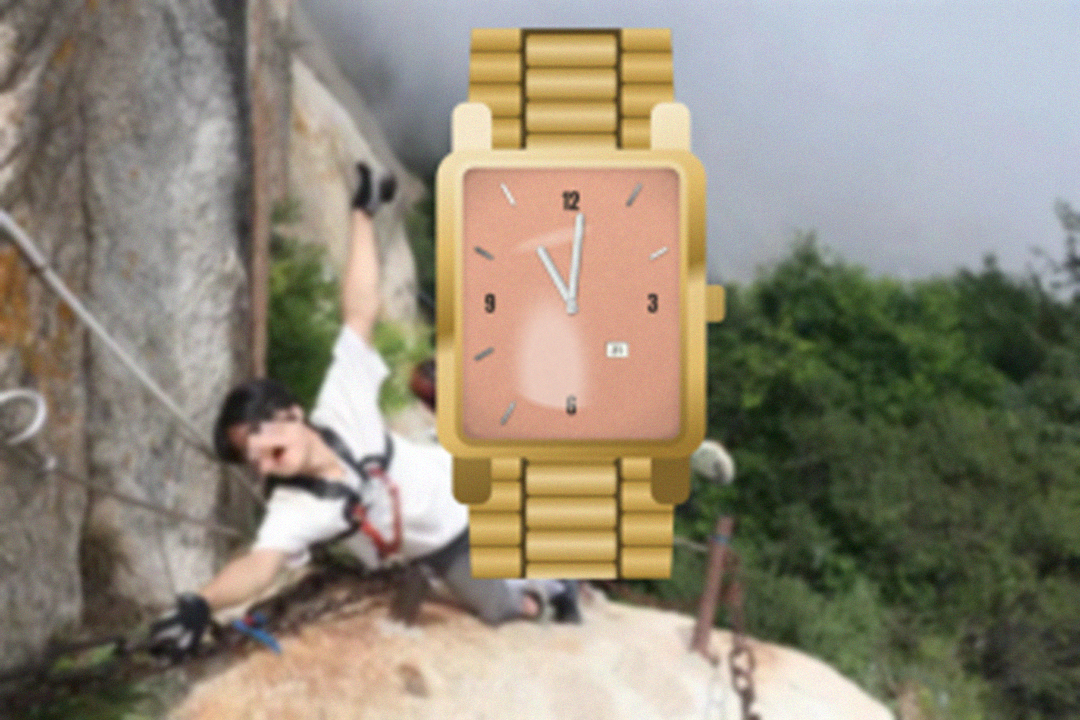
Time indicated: 11:01
